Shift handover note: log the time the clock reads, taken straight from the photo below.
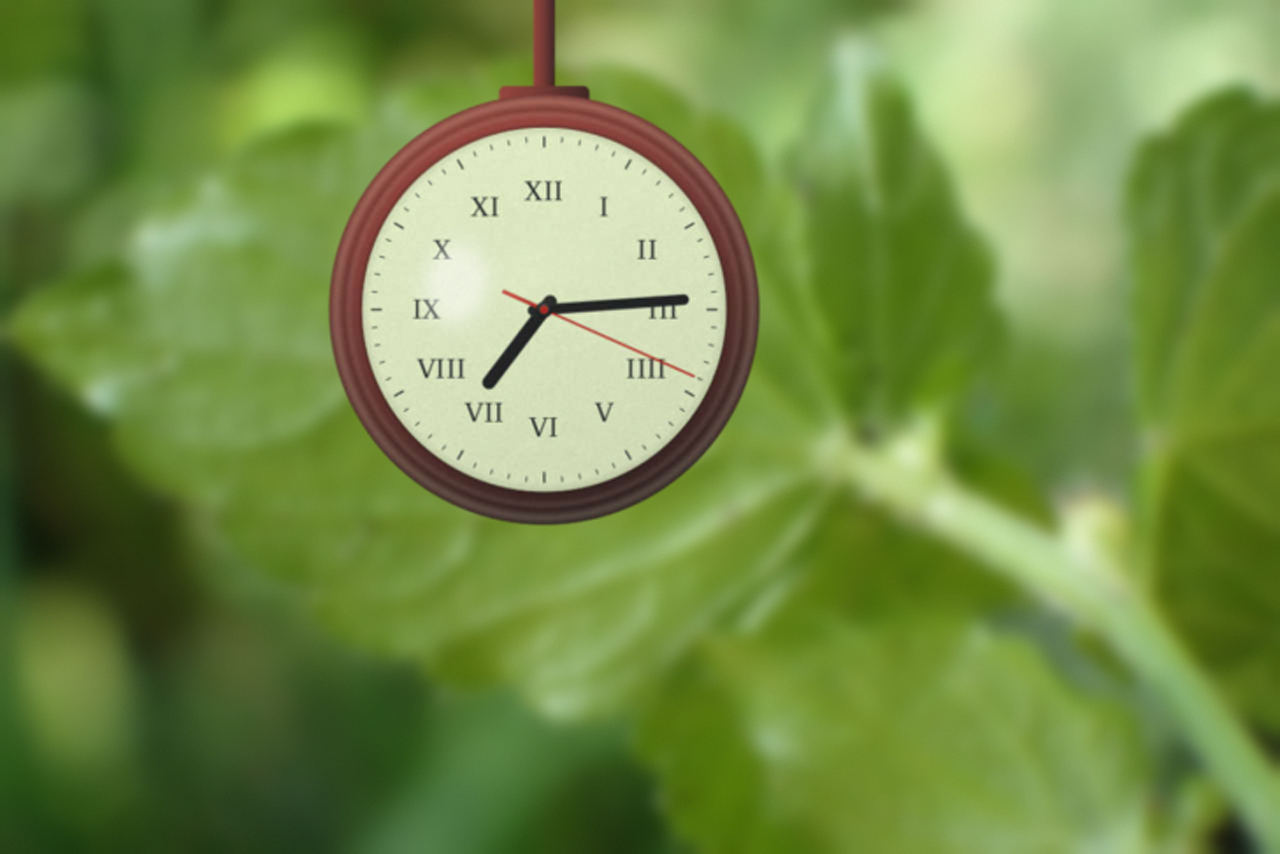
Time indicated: 7:14:19
